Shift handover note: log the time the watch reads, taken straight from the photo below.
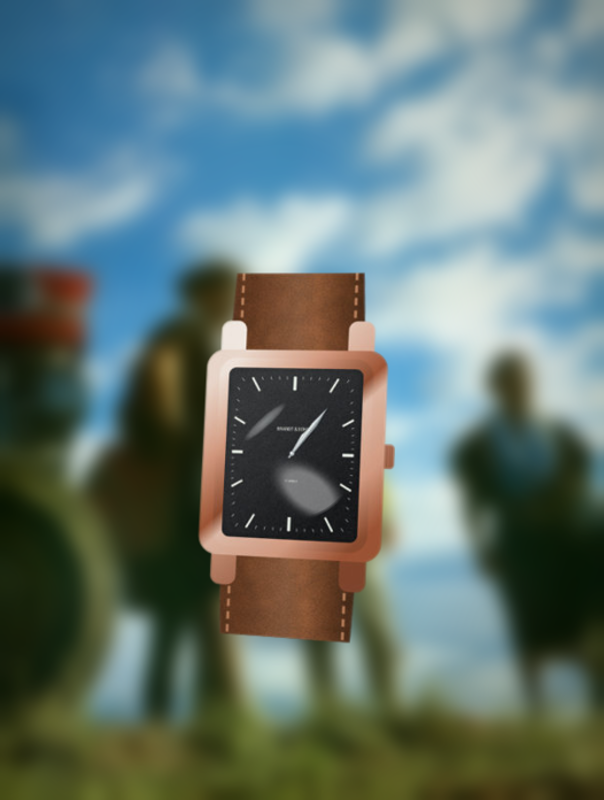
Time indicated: 1:06
